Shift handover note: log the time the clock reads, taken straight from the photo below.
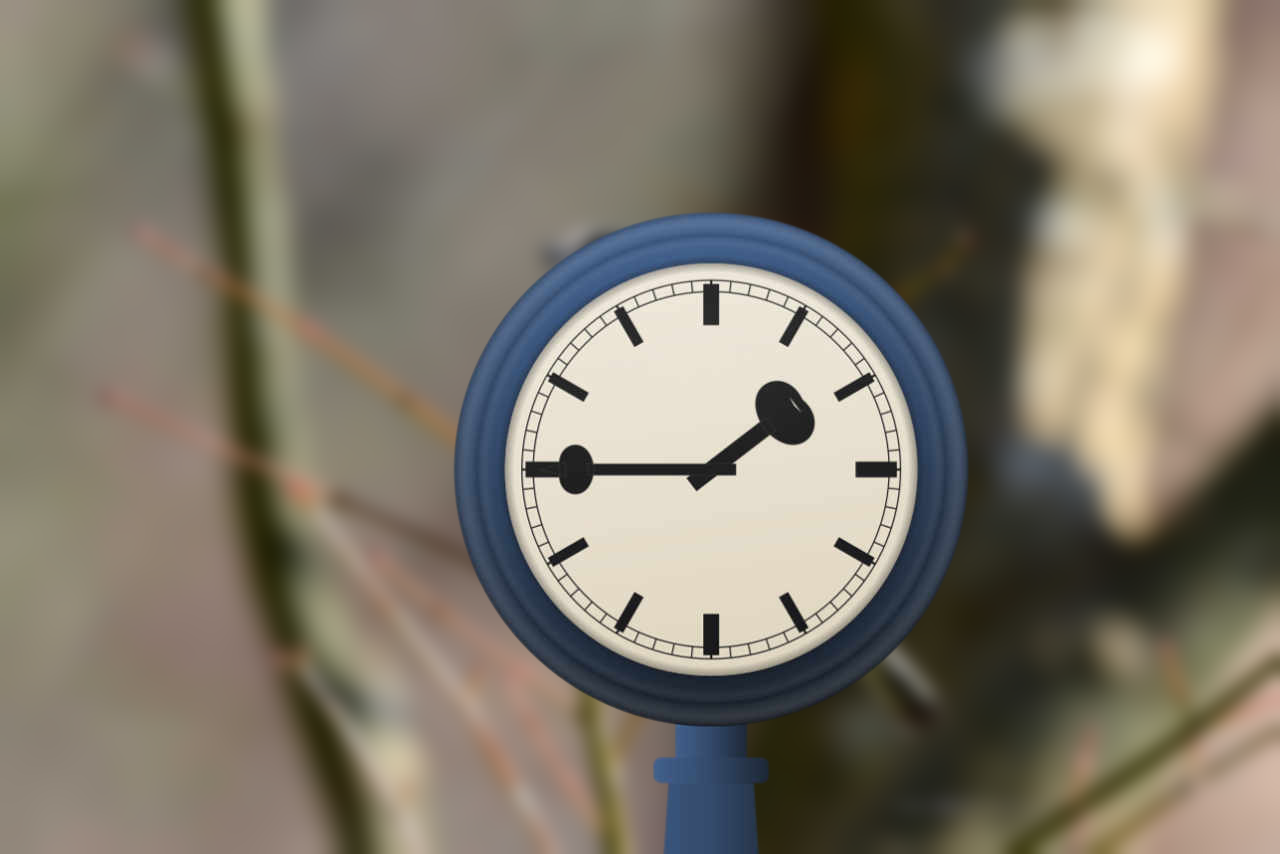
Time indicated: 1:45
